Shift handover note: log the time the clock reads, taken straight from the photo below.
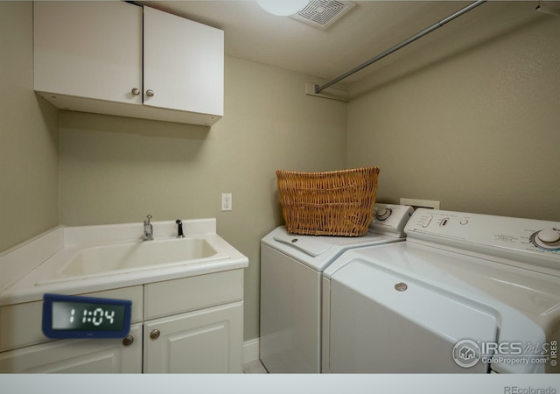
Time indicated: 11:04
